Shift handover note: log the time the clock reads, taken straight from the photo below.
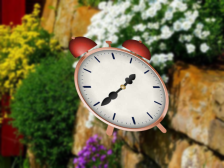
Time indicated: 1:39
